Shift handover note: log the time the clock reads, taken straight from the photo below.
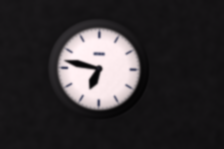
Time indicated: 6:47
